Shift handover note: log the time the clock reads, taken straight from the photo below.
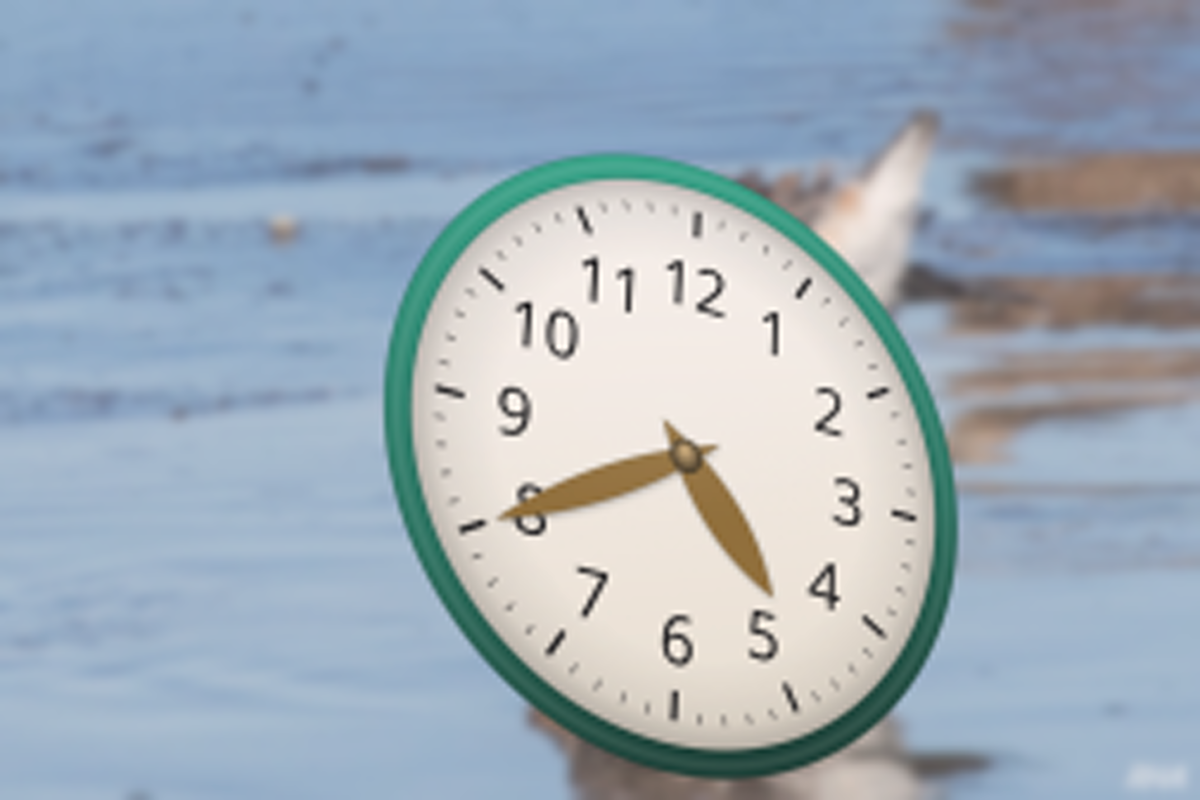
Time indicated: 4:40
